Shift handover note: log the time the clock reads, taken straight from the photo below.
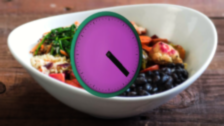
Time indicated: 4:22
